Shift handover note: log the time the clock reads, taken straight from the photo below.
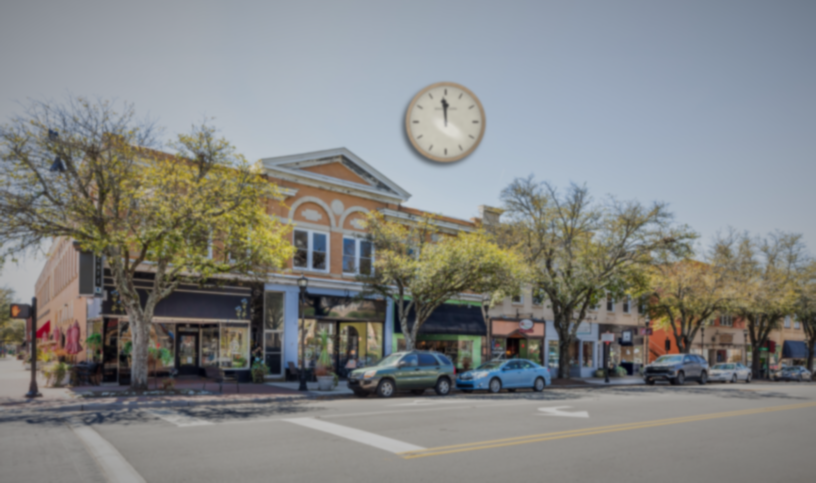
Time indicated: 11:59
